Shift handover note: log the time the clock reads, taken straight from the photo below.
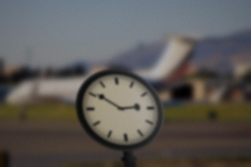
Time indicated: 2:51
